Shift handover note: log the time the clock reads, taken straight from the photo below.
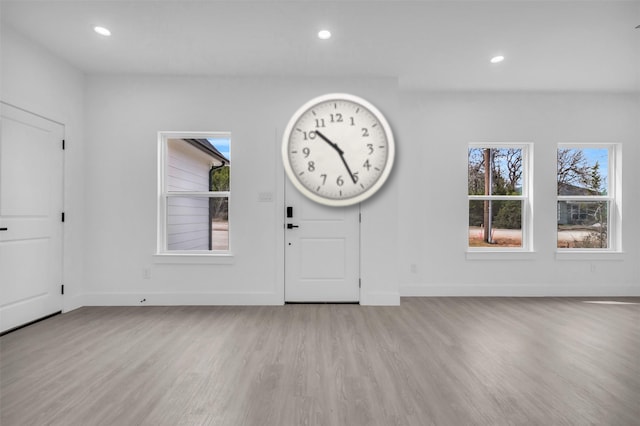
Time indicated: 10:26
